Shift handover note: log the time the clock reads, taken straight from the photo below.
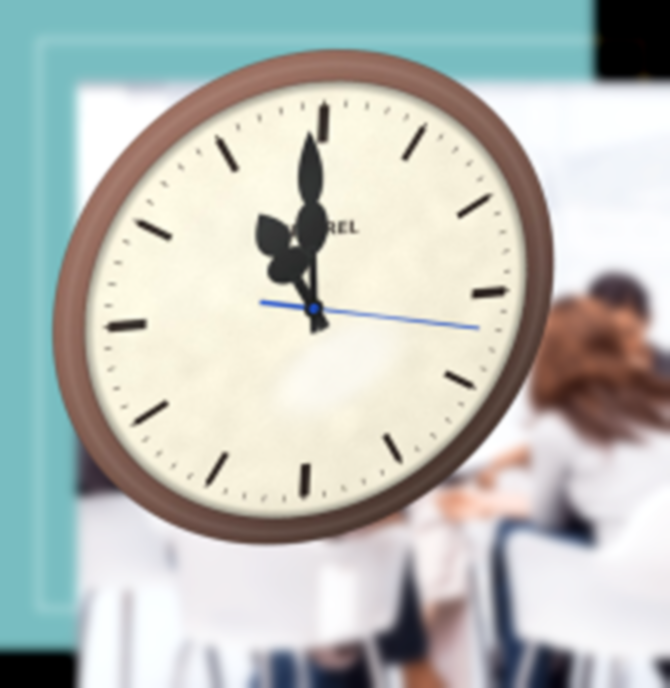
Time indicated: 10:59:17
